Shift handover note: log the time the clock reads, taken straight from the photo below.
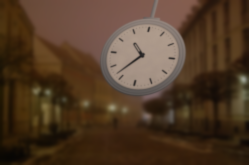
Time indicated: 10:37
